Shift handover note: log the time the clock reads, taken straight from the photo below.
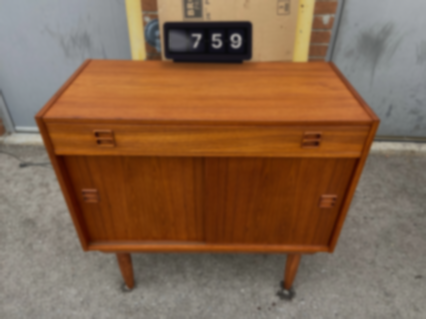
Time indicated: 7:59
